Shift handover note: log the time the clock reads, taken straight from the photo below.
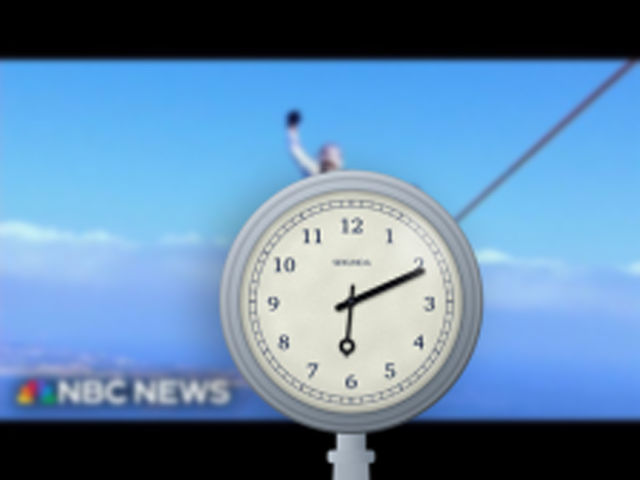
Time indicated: 6:11
